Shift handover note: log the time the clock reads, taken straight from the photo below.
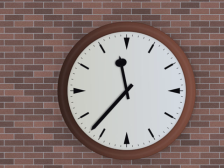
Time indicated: 11:37
